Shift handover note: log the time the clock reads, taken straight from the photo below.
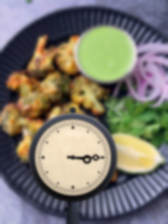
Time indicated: 3:15
